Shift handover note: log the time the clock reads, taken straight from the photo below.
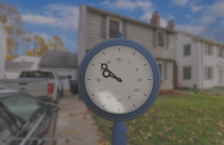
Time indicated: 9:52
